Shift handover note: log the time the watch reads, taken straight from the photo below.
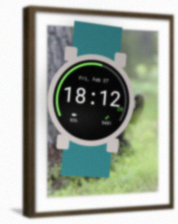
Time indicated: 18:12
